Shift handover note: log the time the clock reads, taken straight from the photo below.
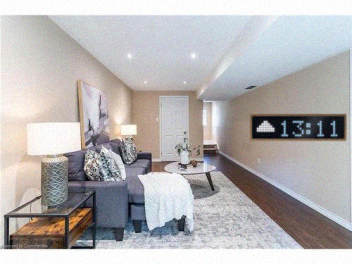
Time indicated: 13:11
